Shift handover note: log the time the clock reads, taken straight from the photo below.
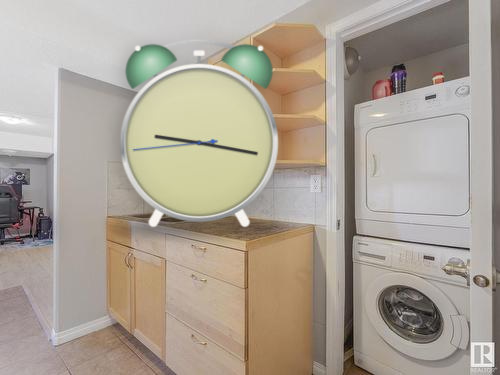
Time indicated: 9:16:44
